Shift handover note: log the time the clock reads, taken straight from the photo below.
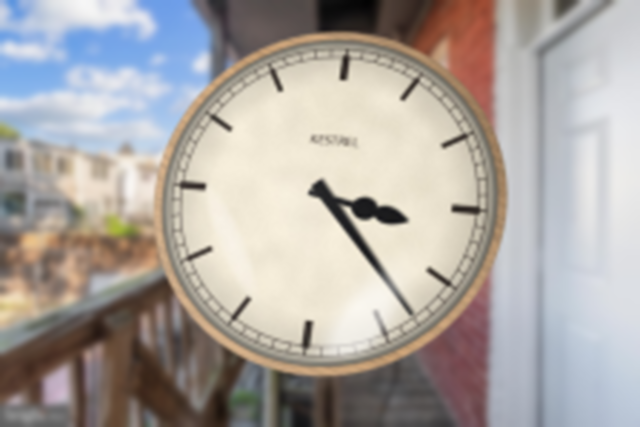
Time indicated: 3:23
